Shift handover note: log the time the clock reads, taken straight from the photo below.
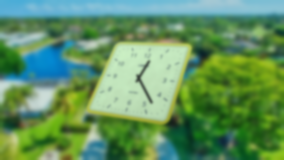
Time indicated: 12:23
